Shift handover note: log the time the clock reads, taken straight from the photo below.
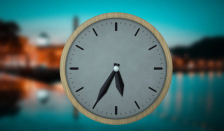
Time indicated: 5:35
